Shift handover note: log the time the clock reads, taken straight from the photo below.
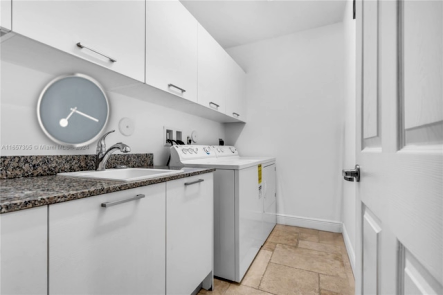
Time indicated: 7:19
